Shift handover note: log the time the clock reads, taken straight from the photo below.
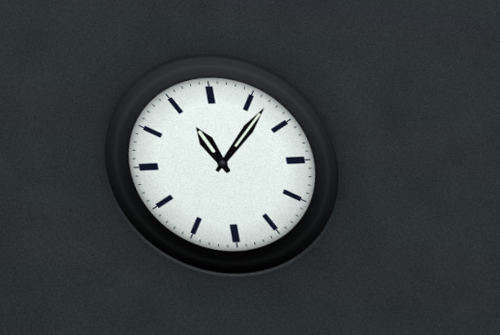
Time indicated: 11:07
